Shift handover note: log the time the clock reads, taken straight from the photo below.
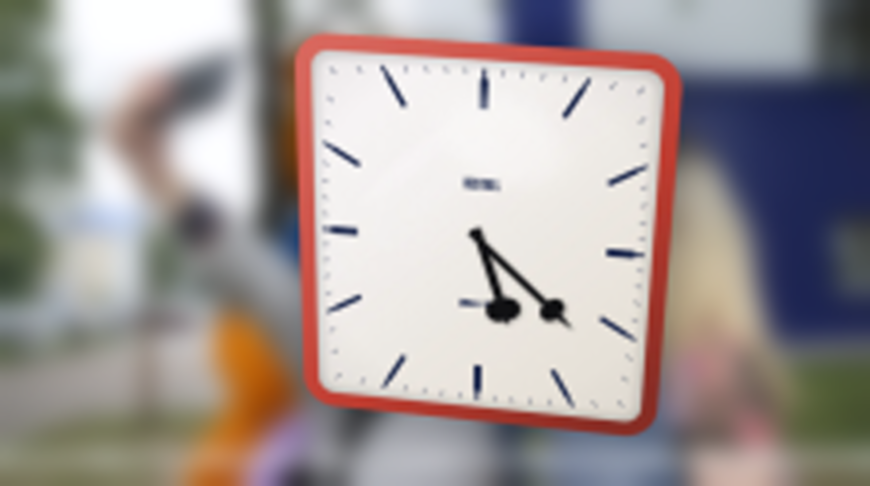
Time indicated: 5:22
